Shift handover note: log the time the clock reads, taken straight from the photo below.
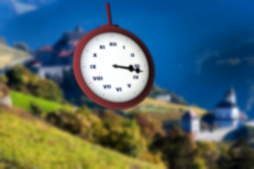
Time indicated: 3:17
